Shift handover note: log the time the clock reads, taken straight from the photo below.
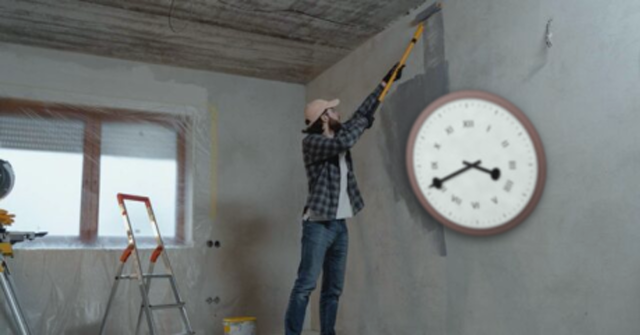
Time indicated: 3:41
